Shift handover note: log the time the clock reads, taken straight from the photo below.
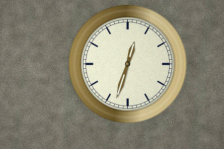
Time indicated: 12:33
